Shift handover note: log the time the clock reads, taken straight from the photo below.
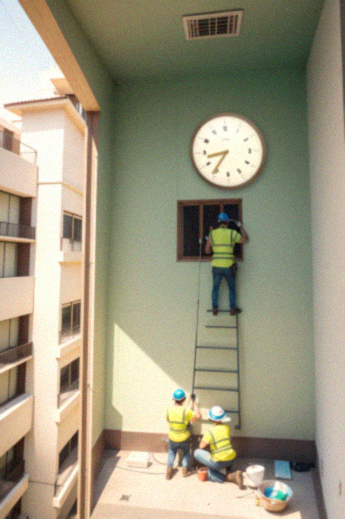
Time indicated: 8:36
